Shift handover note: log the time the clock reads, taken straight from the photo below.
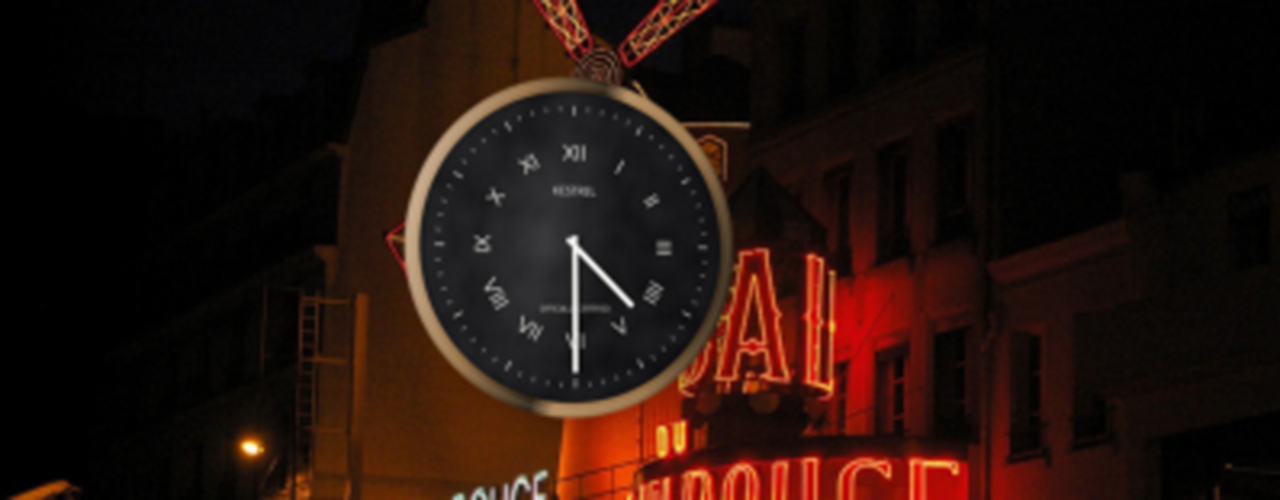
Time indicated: 4:30
